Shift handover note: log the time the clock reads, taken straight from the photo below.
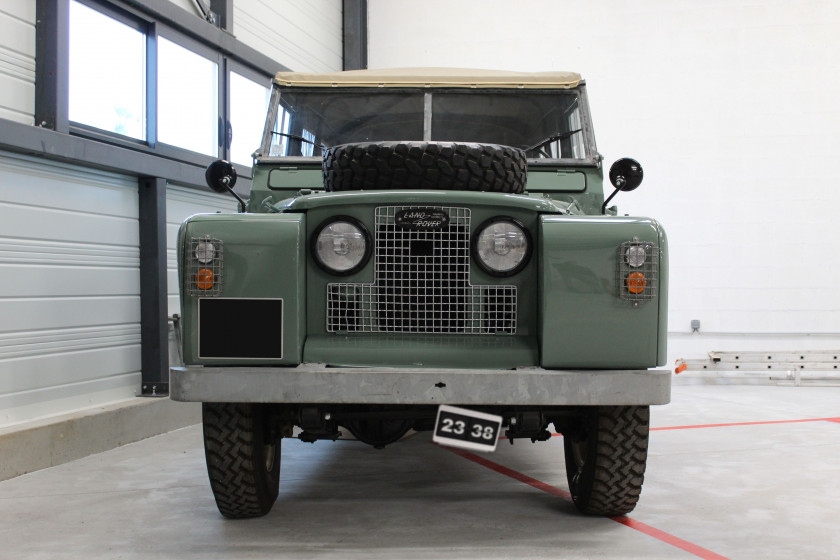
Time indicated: 23:38
